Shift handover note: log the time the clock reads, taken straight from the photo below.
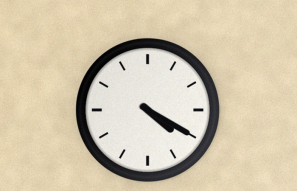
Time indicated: 4:20
